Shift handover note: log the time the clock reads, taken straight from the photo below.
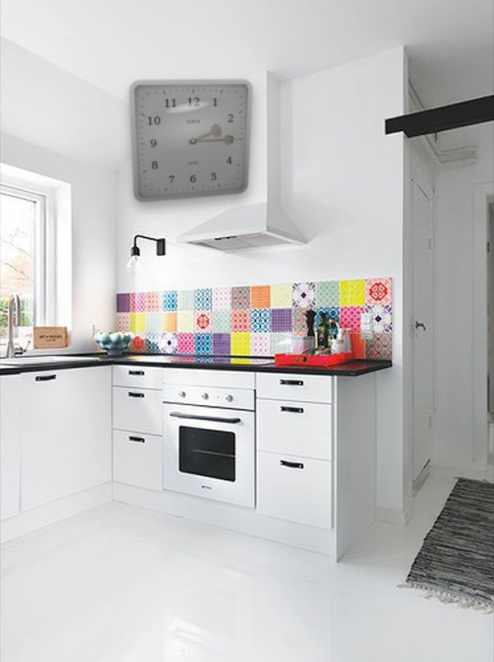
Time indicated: 2:15
